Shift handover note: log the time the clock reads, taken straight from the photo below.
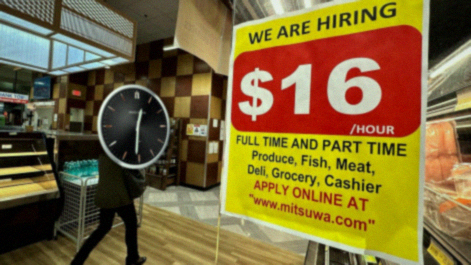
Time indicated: 12:31
